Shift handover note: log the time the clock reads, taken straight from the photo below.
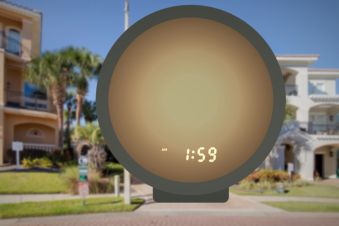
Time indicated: 1:59
